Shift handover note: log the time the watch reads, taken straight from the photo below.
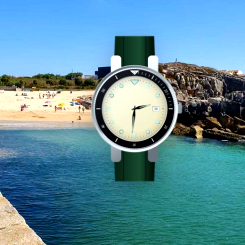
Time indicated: 2:31
